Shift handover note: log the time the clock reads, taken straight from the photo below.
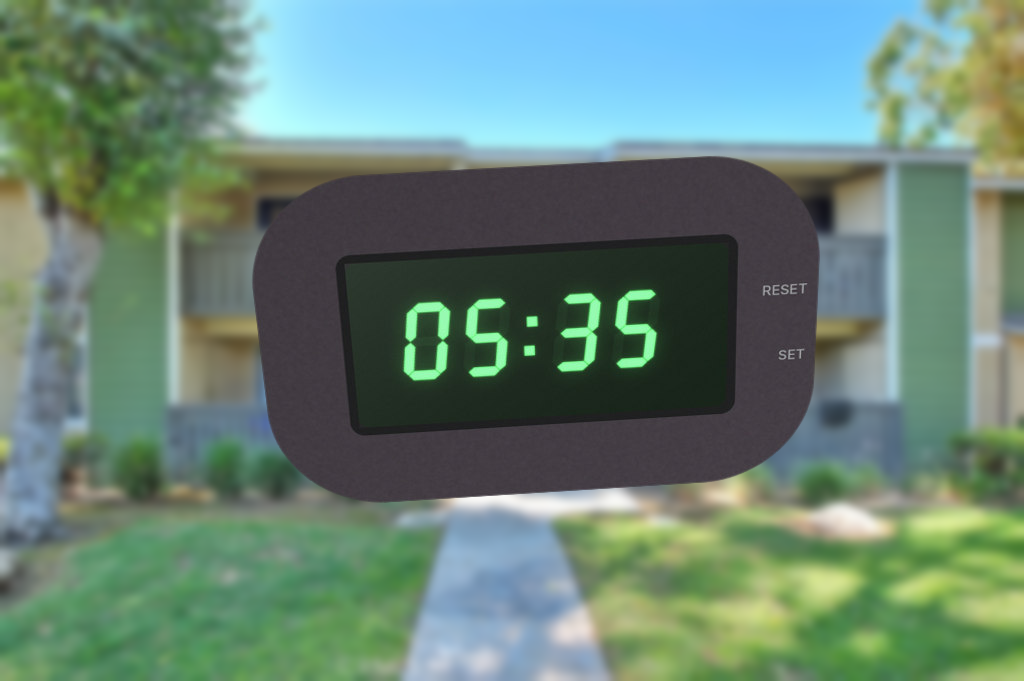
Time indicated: 5:35
